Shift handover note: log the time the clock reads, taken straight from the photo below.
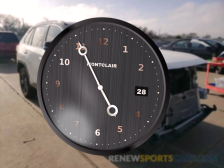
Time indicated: 4:55
